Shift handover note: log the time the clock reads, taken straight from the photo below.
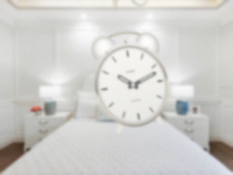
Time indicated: 10:12
